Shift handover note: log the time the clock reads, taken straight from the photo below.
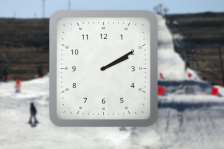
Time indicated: 2:10
